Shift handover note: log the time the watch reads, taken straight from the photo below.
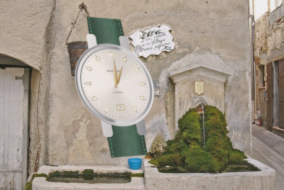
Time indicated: 1:01
